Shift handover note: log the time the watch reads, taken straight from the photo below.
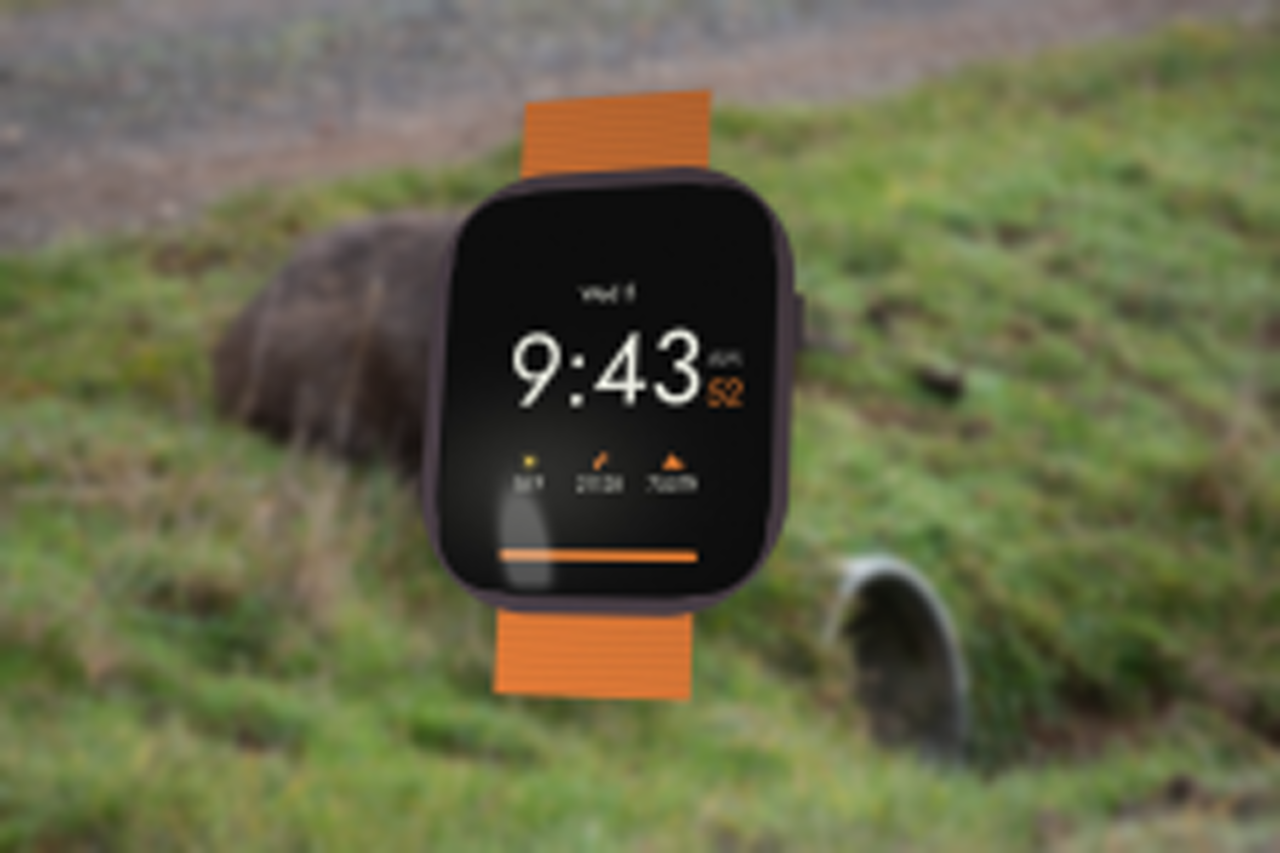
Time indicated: 9:43
